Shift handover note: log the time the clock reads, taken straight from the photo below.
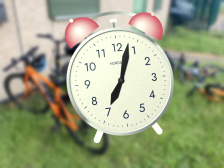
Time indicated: 7:03
